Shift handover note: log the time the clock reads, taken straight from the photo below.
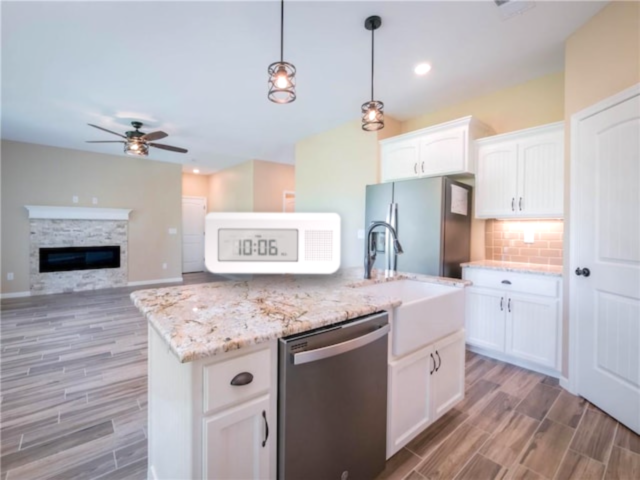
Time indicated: 10:06
